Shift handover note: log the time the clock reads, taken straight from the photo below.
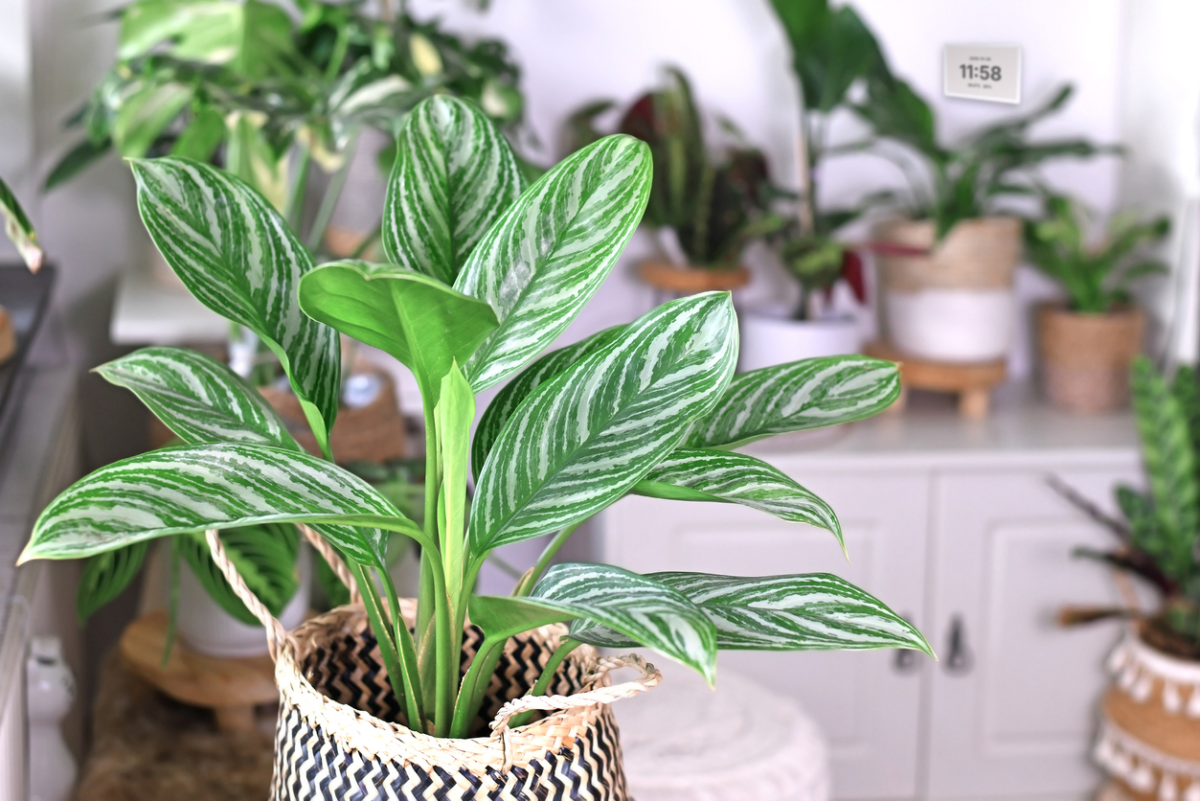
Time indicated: 11:58
